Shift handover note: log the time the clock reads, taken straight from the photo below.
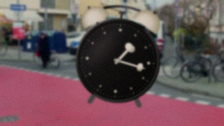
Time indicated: 1:17
